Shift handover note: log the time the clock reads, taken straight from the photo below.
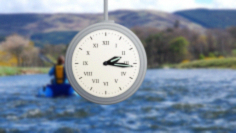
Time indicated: 2:16
